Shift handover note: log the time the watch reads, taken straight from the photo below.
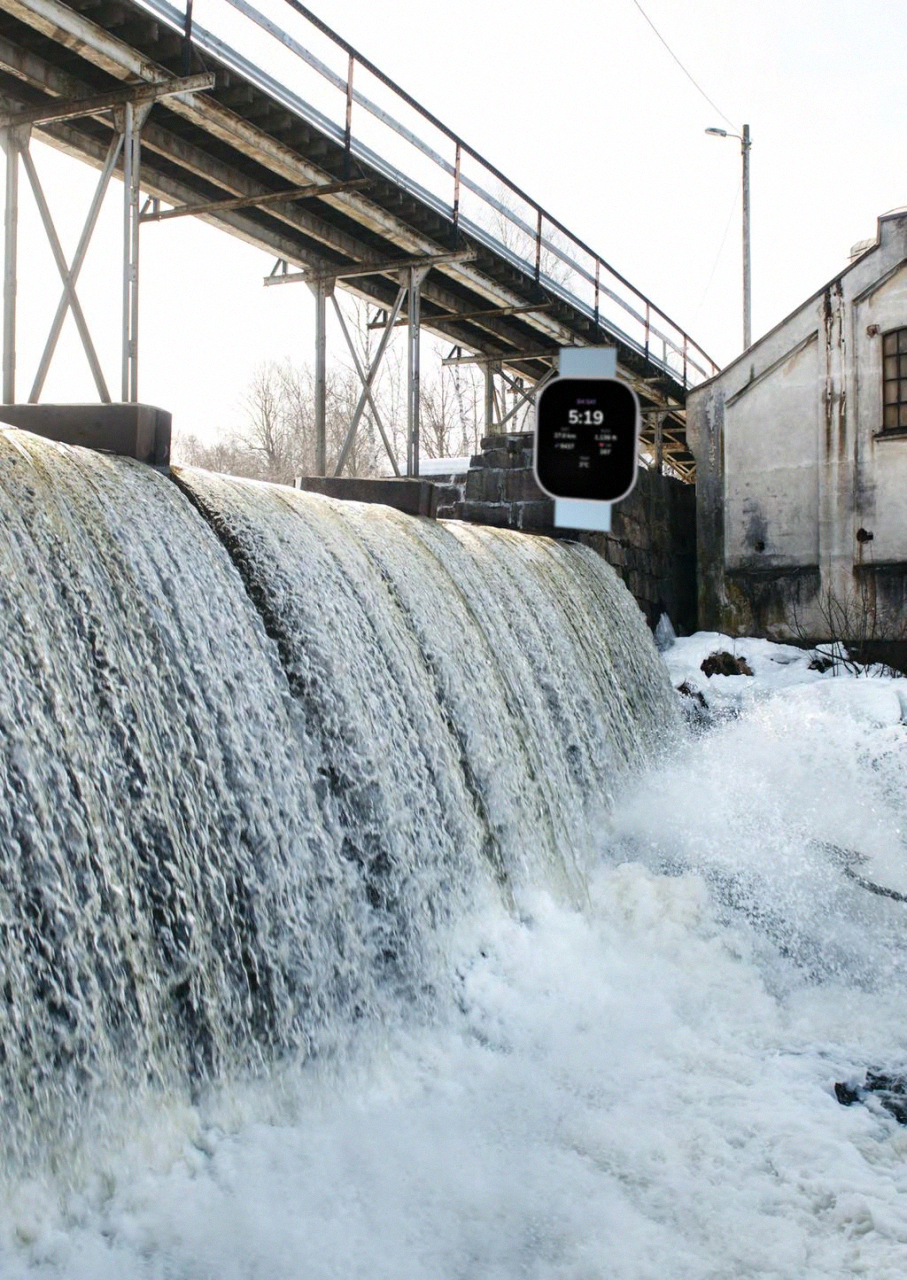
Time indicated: 5:19
